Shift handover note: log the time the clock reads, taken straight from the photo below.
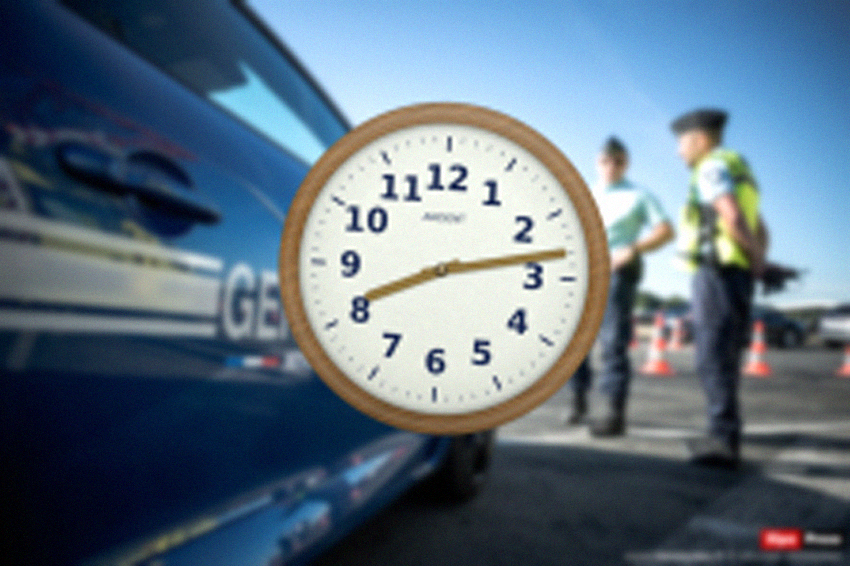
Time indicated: 8:13
